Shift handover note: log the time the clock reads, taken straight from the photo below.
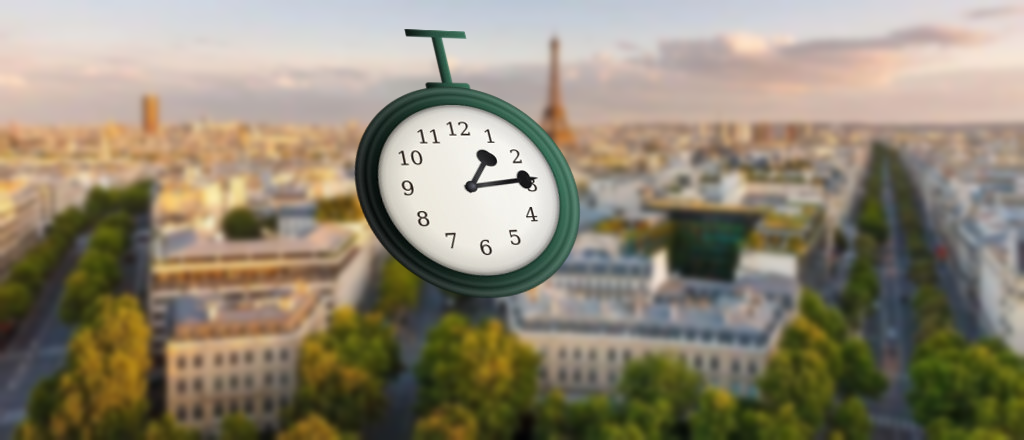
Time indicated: 1:14
